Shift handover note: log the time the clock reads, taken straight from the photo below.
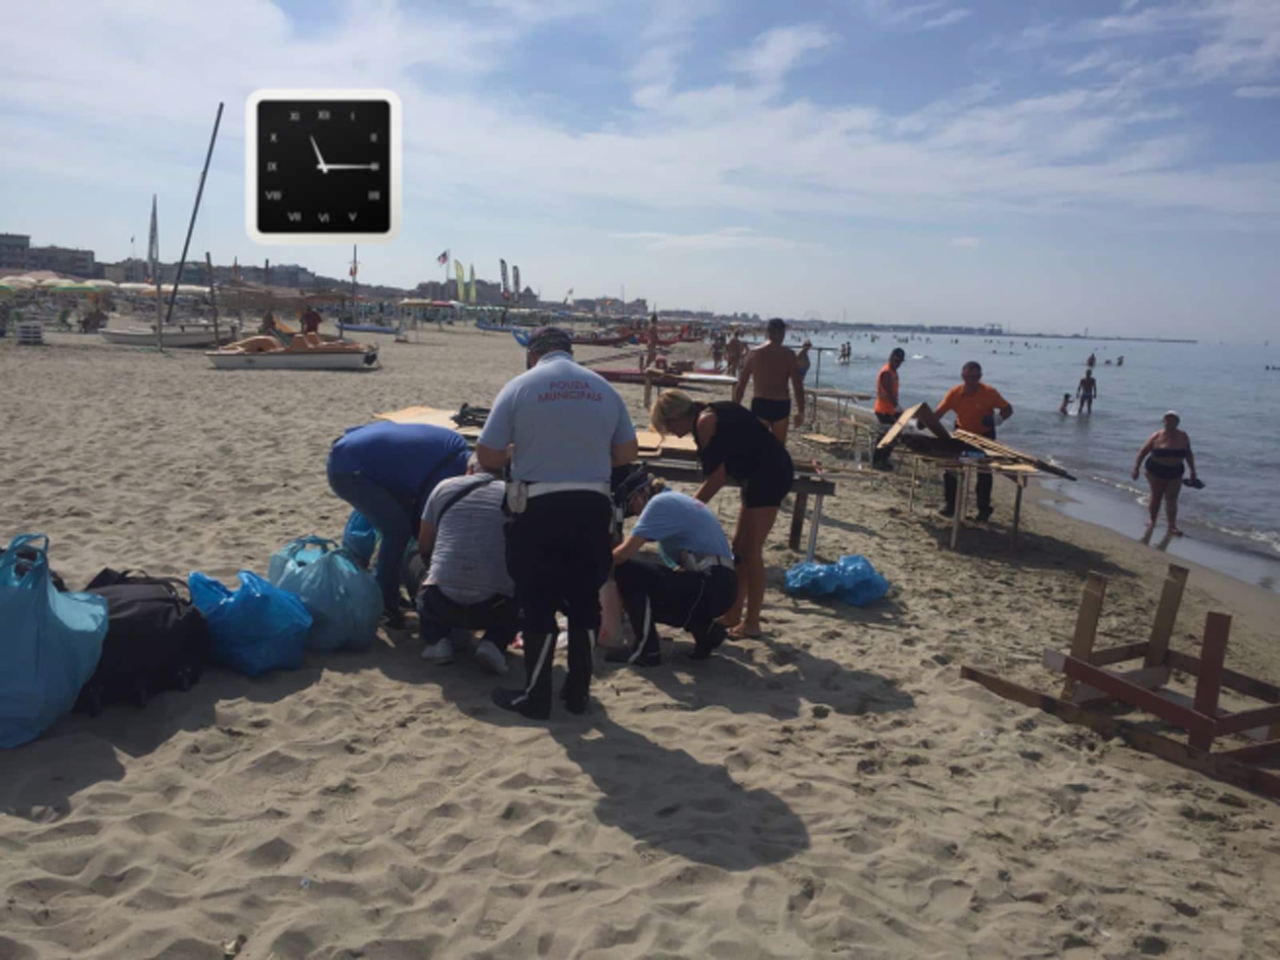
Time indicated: 11:15
